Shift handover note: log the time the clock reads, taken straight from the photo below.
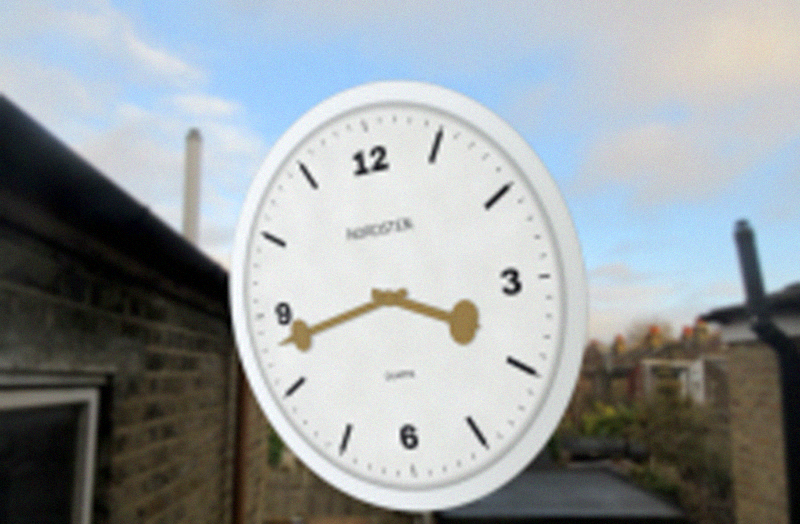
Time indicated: 3:43
